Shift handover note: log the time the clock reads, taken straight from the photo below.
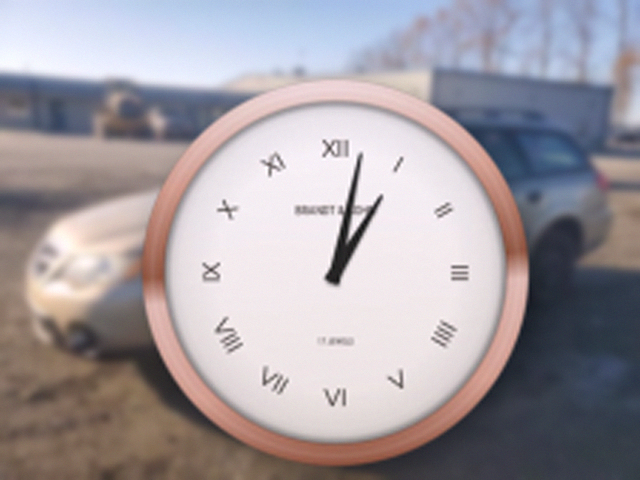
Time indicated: 1:02
